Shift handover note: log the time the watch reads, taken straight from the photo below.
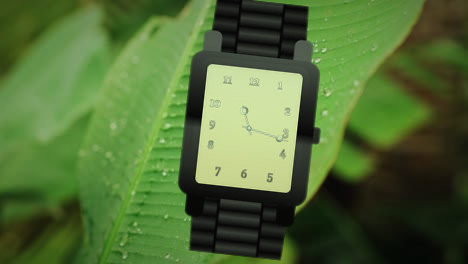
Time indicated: 11:17
